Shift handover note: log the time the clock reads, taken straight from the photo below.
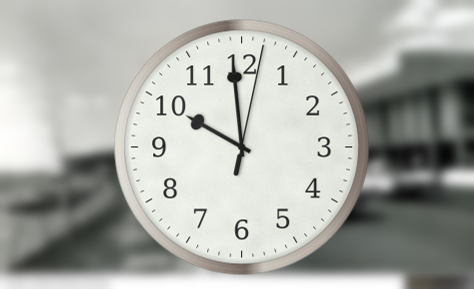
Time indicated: 9:59:02
